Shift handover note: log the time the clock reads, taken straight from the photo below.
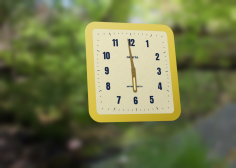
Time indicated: 5:59
